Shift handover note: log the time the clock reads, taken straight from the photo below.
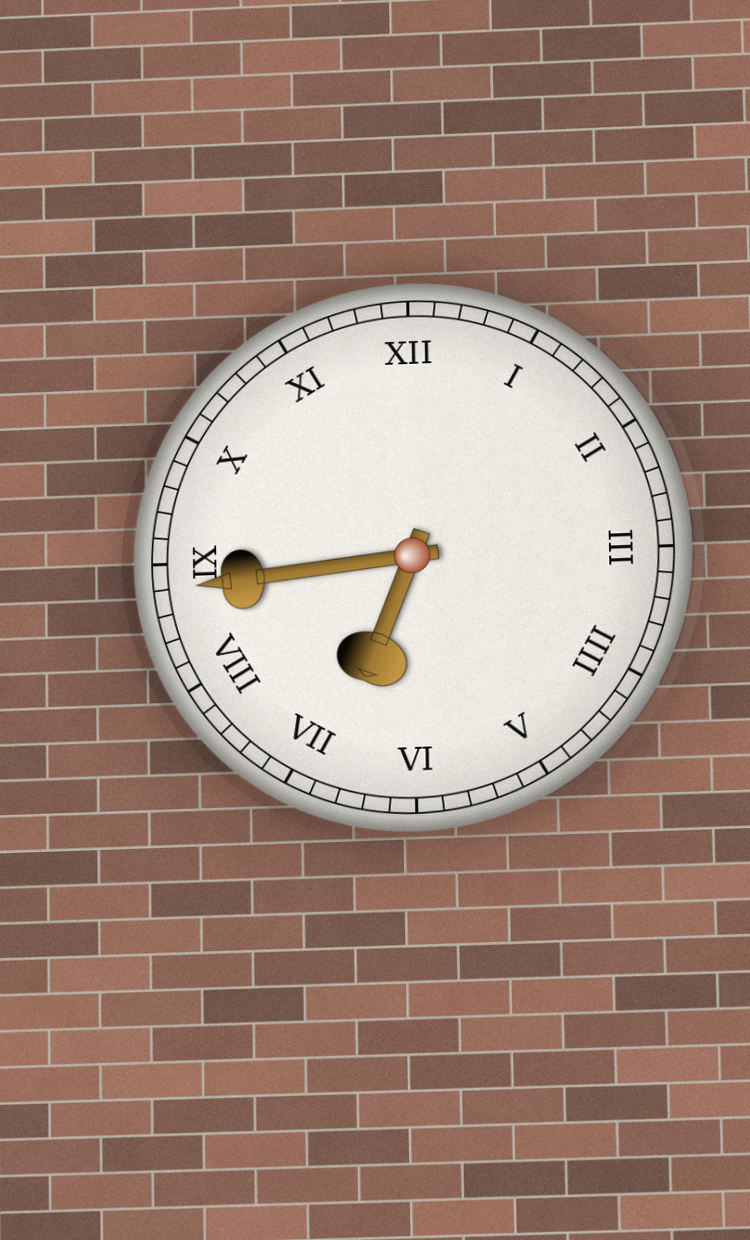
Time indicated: 6:44
